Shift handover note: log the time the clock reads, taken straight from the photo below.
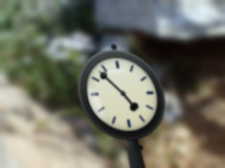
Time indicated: 4:53
